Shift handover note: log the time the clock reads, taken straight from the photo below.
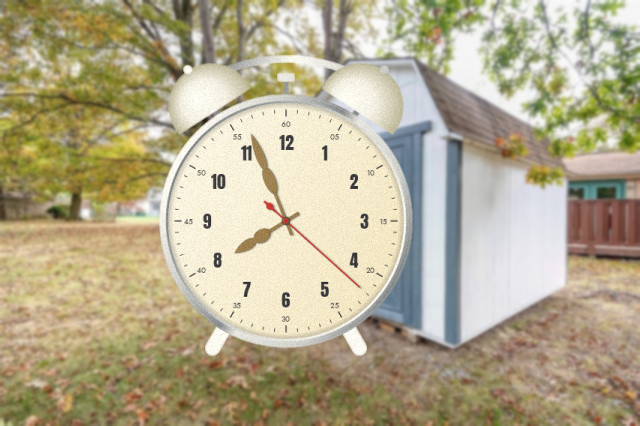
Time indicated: 7:56:22
